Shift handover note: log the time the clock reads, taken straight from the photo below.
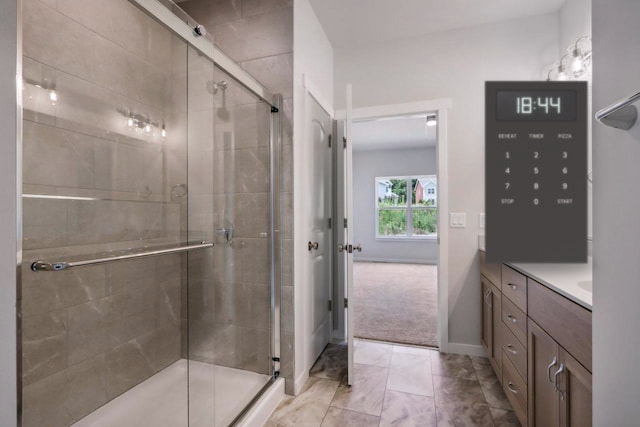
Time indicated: 18:44
